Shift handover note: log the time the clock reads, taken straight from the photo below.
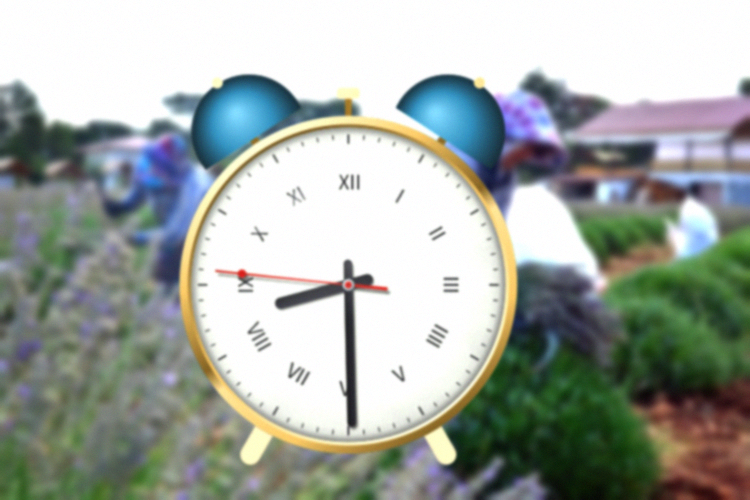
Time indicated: 8:29:46
